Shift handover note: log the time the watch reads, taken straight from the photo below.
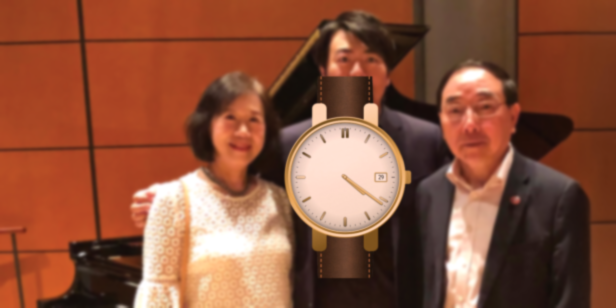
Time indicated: 4:21
